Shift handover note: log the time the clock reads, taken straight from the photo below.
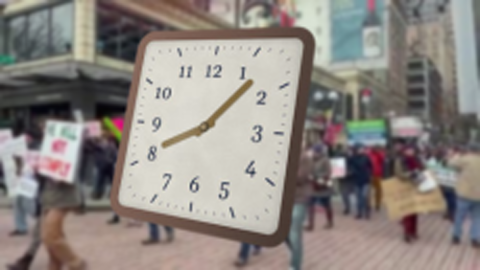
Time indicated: 8:07
